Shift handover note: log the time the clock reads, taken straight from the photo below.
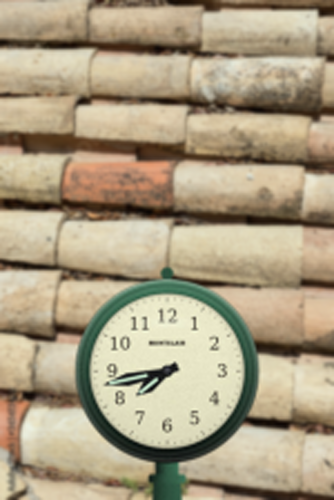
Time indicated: 7:43
